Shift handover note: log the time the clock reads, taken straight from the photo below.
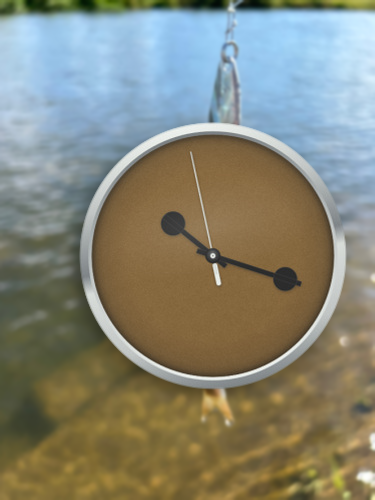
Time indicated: 10:17:58
